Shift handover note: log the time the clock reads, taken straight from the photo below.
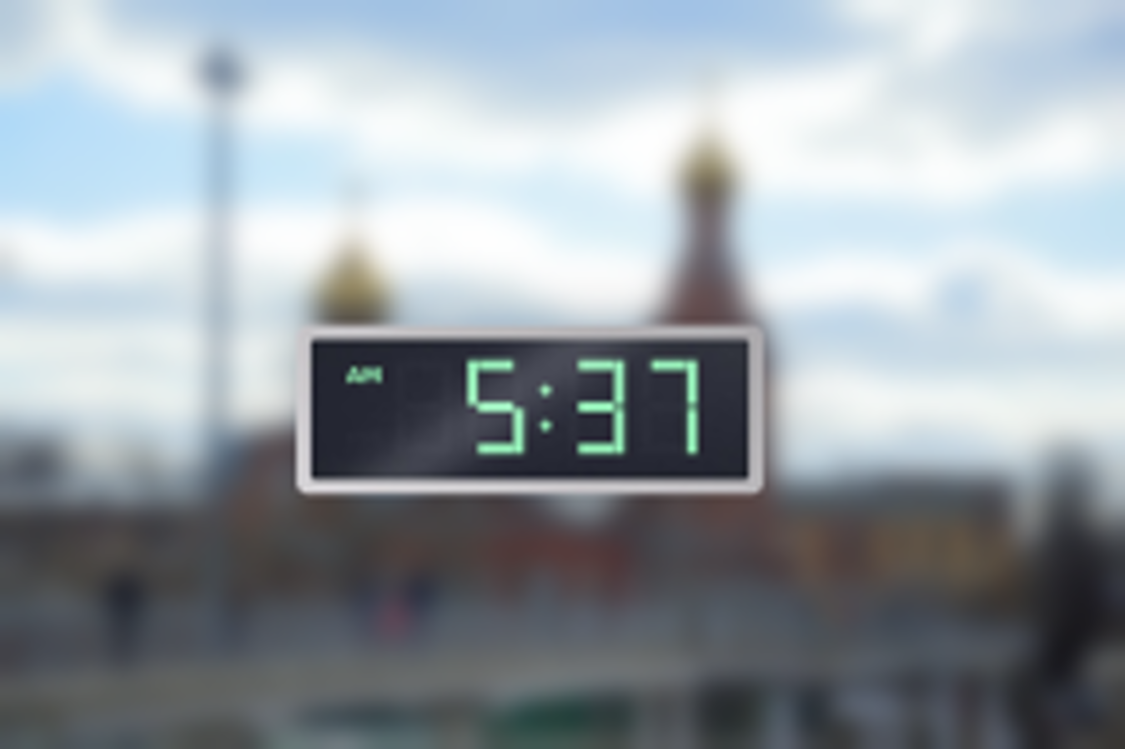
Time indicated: 5:37
